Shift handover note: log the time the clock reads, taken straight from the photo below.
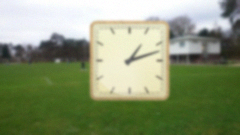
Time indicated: 1:12
